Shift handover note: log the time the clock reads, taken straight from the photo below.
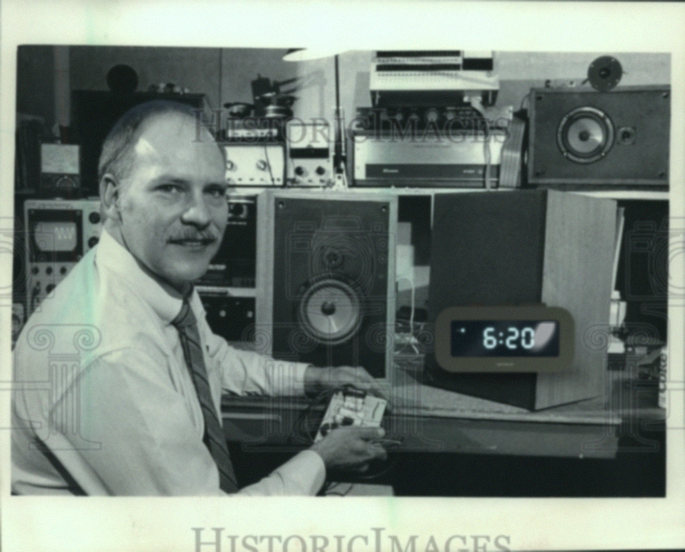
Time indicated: 6:20
